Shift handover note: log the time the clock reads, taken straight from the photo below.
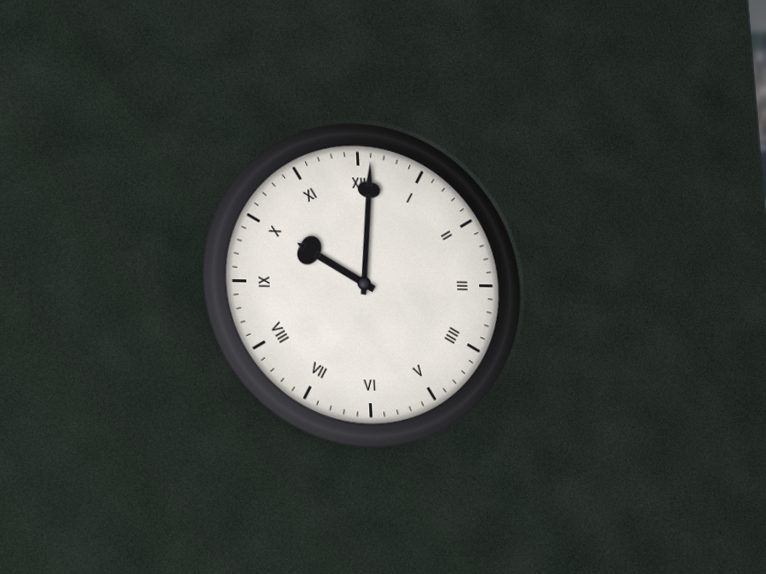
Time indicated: 10:01
